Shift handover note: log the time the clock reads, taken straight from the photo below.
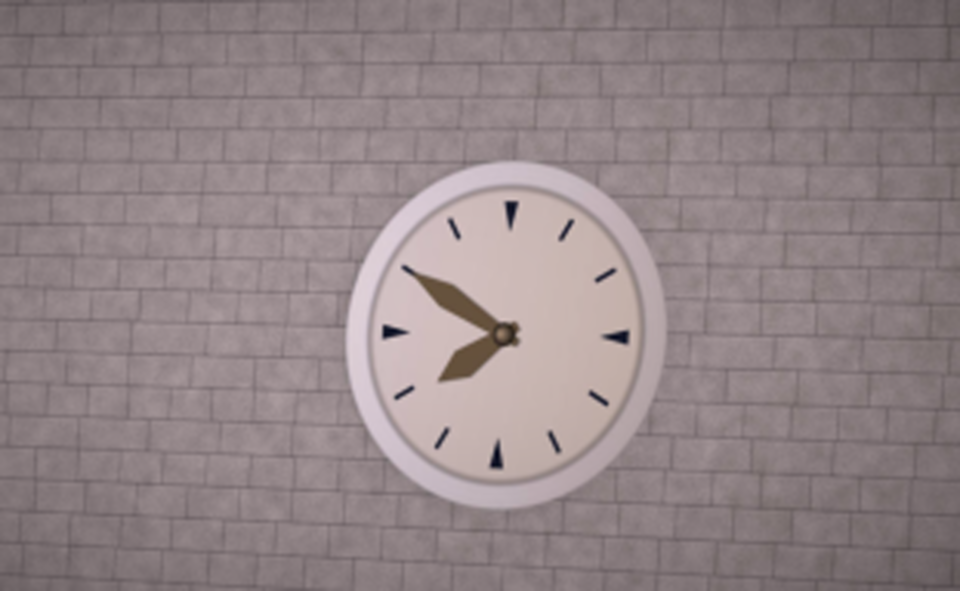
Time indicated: 7:50
